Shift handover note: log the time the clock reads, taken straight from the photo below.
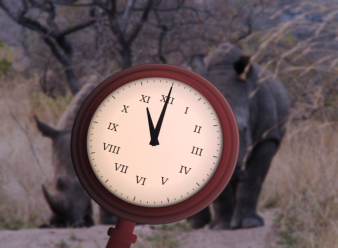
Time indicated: 11:00
